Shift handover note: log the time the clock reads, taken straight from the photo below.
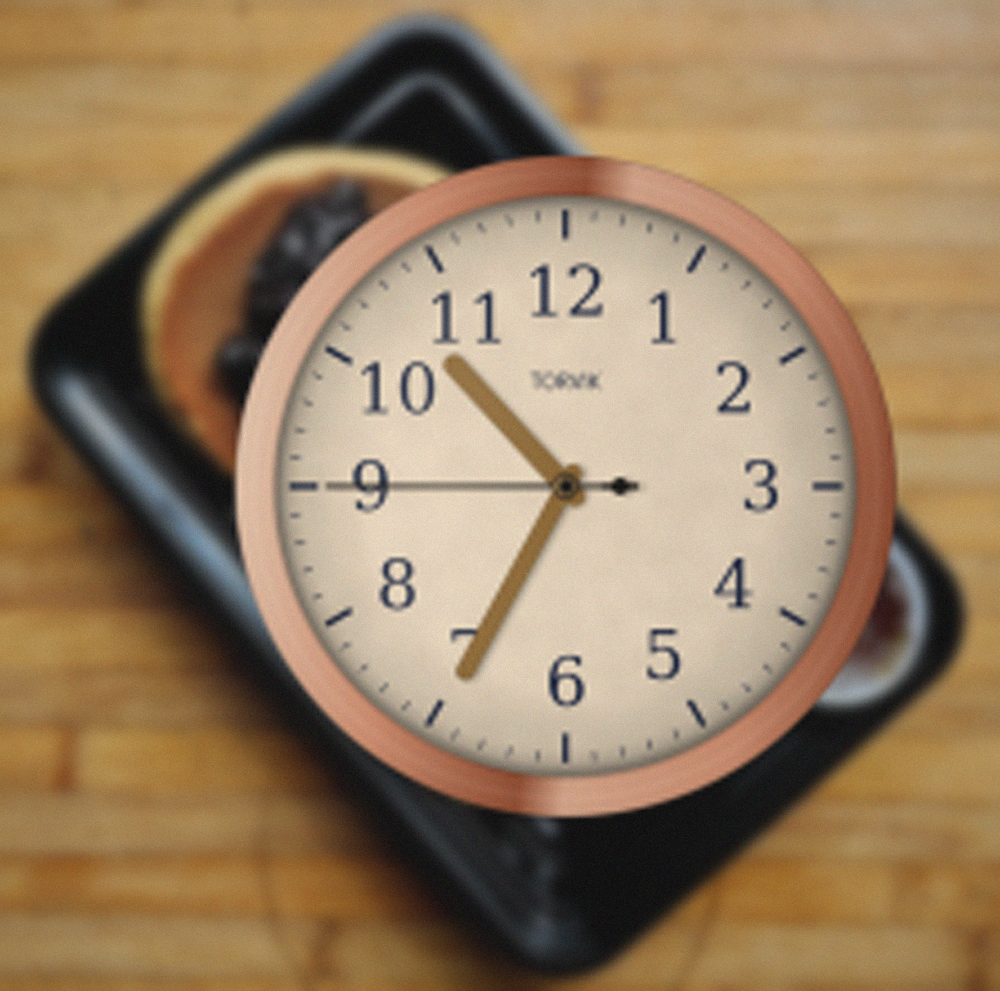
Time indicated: 10:34:45
